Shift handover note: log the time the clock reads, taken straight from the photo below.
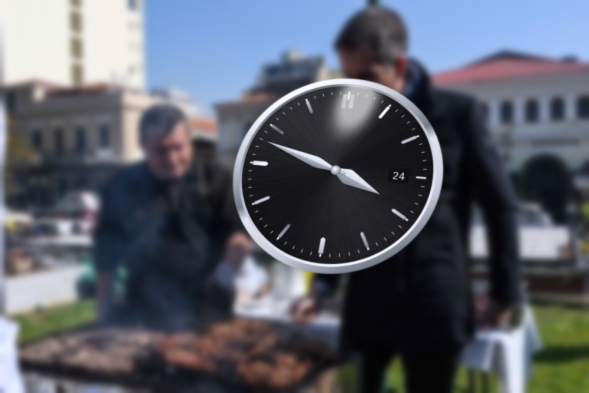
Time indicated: 3:48
